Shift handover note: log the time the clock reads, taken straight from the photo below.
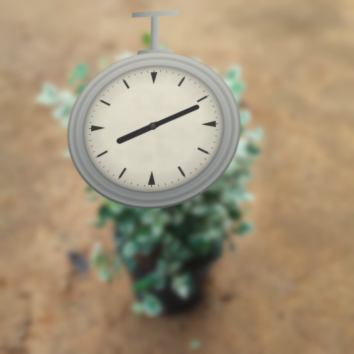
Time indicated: 8:11
